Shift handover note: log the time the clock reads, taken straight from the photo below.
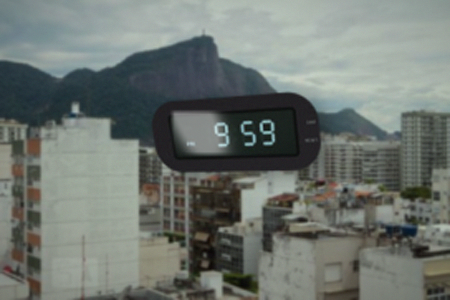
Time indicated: 9:59
